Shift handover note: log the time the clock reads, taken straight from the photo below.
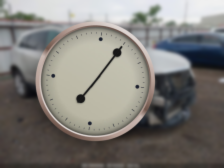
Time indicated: 7:05
